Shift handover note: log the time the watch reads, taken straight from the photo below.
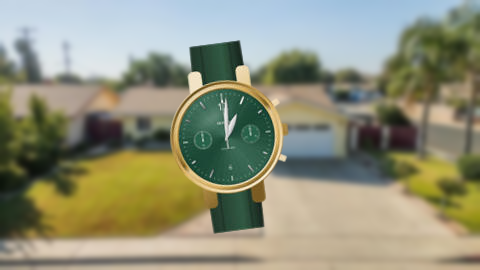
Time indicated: 1:01
